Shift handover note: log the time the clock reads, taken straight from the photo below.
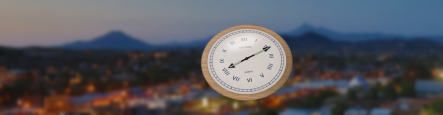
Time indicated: 8:11
